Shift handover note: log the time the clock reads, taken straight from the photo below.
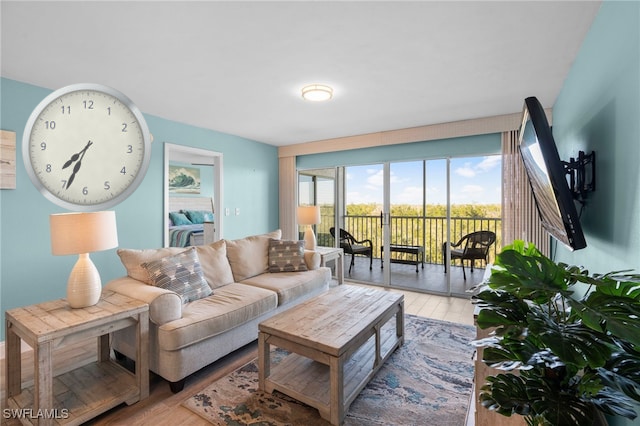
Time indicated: 7:34
